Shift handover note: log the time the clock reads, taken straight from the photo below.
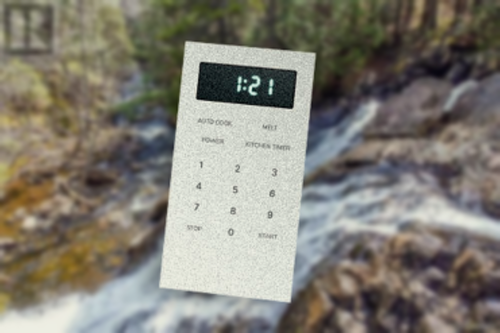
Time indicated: 1:21
